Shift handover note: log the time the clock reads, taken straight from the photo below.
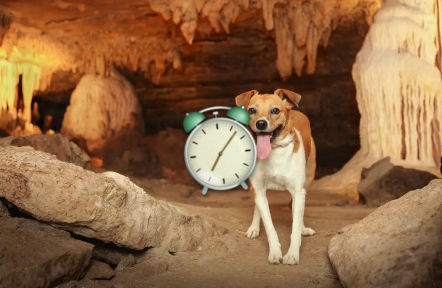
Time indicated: 7:07
